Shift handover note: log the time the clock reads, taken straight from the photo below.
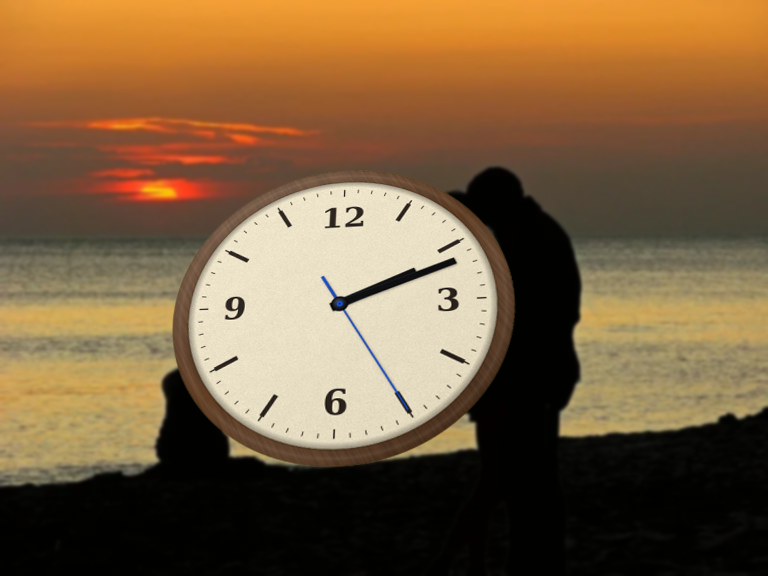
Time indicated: 2:11:25
